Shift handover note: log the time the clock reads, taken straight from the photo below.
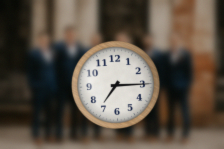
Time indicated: 7:15
